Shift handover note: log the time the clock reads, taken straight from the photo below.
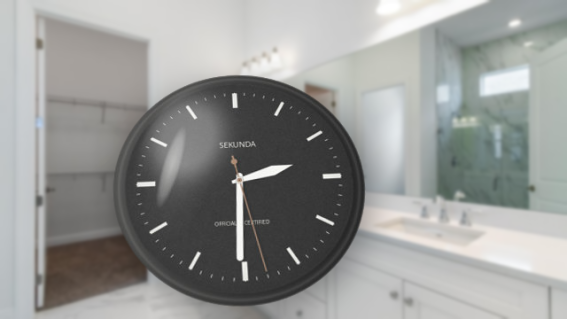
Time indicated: 2:30:28
